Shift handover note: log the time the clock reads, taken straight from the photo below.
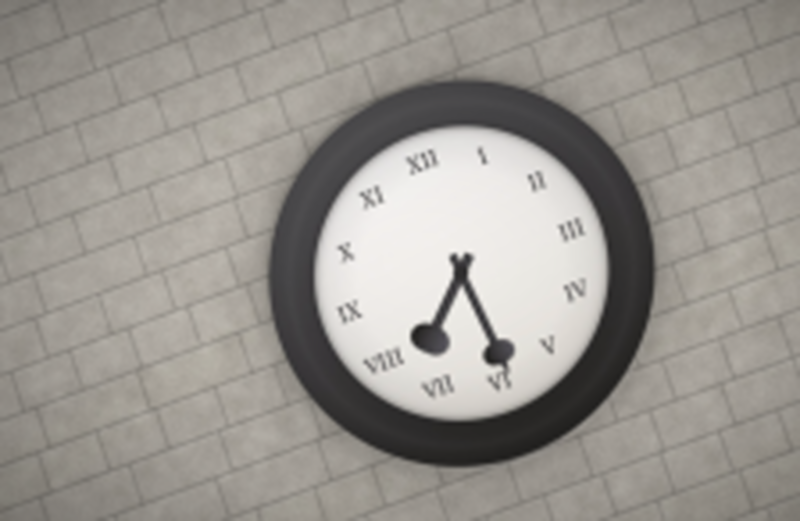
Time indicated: 7:29
